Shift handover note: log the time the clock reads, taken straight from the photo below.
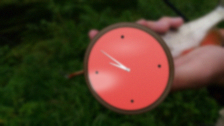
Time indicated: 9:52
